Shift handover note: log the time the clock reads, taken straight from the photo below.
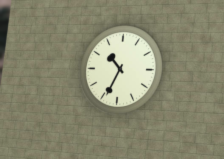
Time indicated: 10:34
